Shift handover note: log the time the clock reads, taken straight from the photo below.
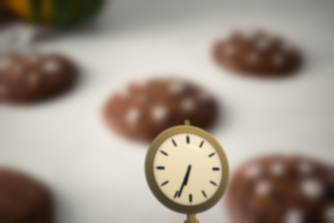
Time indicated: 6:34
